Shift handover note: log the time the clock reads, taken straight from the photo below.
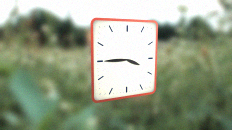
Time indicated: 3:45
